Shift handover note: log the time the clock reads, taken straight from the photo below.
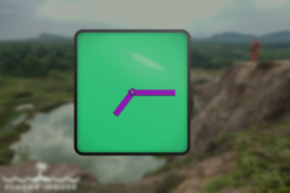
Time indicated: 7:15
